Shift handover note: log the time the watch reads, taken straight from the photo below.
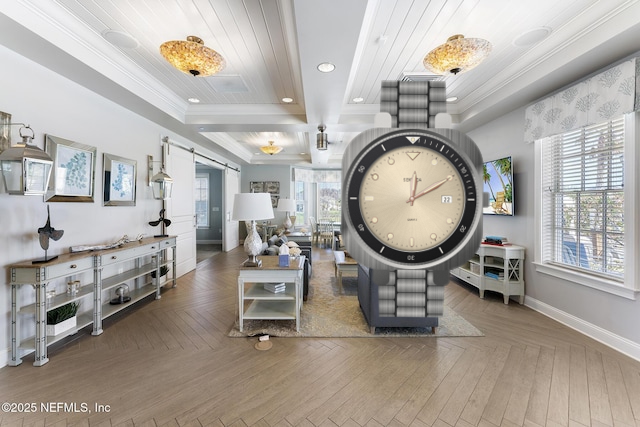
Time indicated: 12:10
